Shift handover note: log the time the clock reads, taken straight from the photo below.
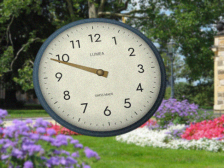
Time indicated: 9:49
